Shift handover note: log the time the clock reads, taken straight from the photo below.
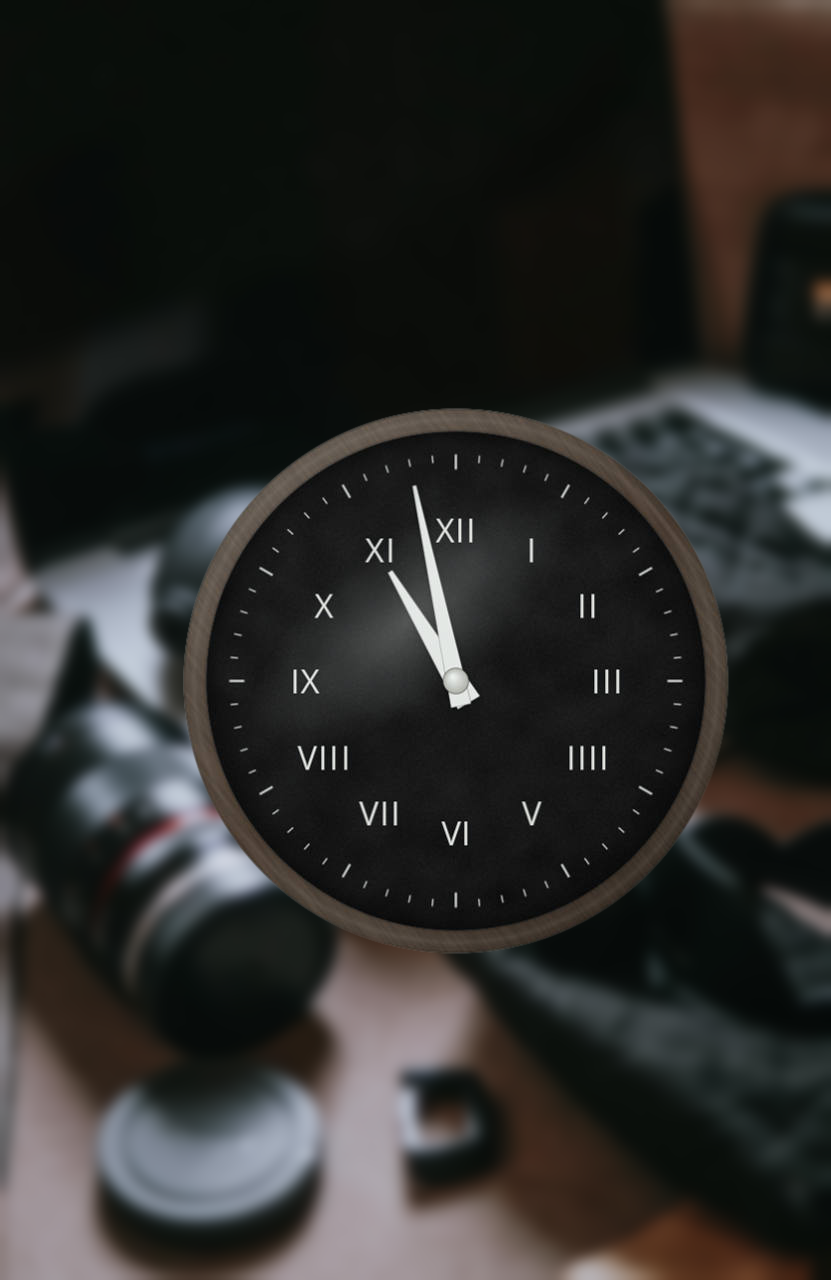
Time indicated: 10:58
